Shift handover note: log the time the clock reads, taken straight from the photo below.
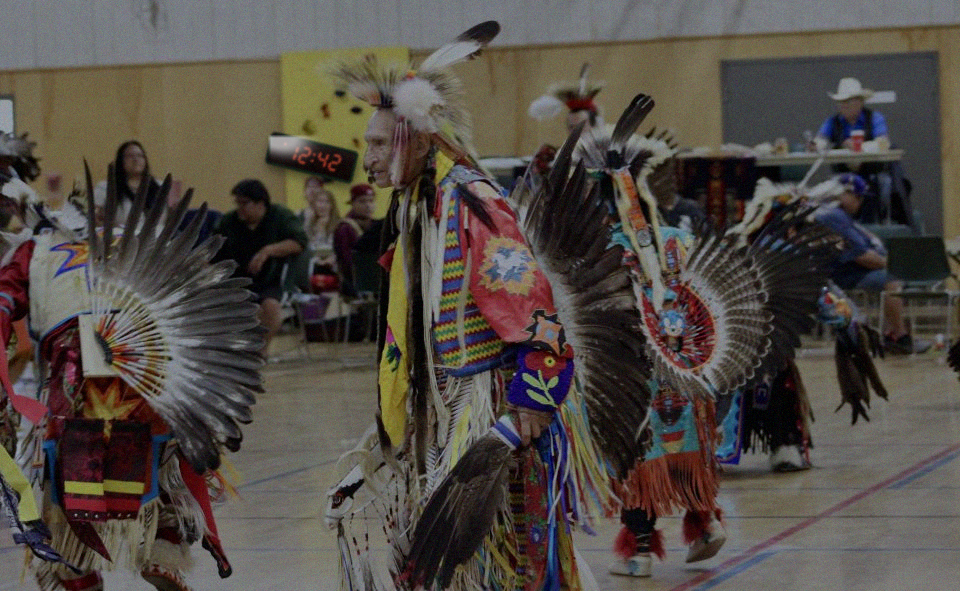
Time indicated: 12:42
